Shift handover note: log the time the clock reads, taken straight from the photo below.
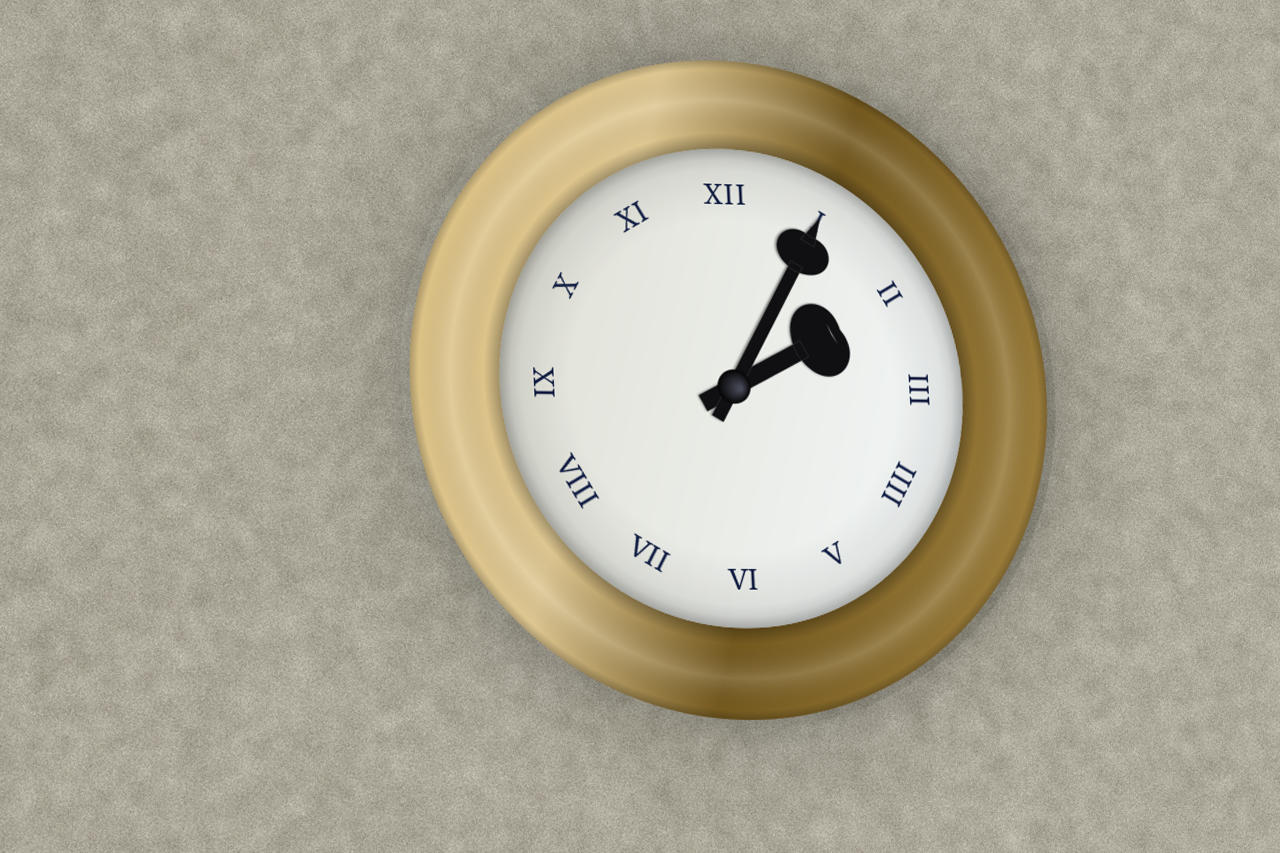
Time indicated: 2:05
